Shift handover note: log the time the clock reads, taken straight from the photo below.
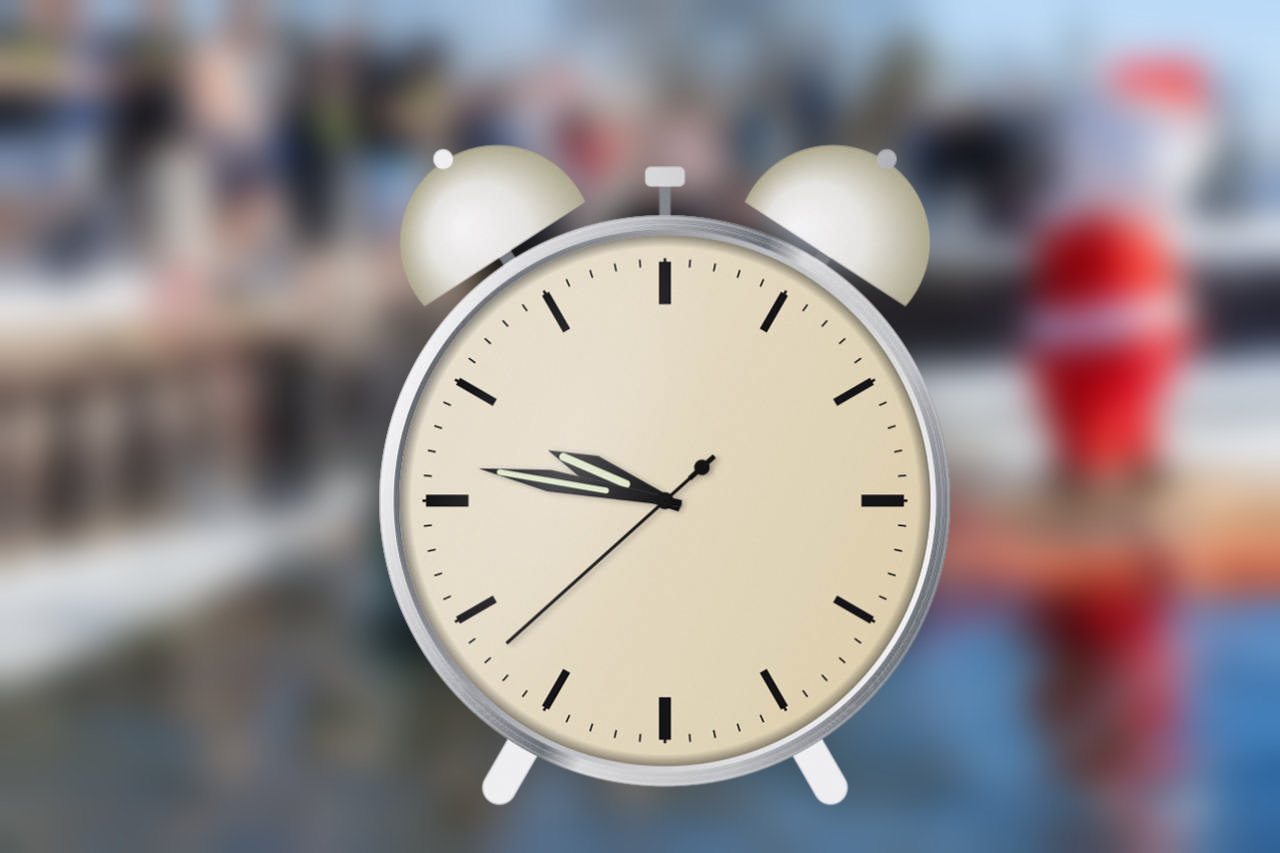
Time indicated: 9:46:38
